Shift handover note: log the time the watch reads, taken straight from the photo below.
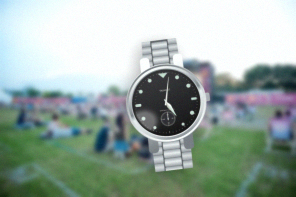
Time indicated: 5:02
